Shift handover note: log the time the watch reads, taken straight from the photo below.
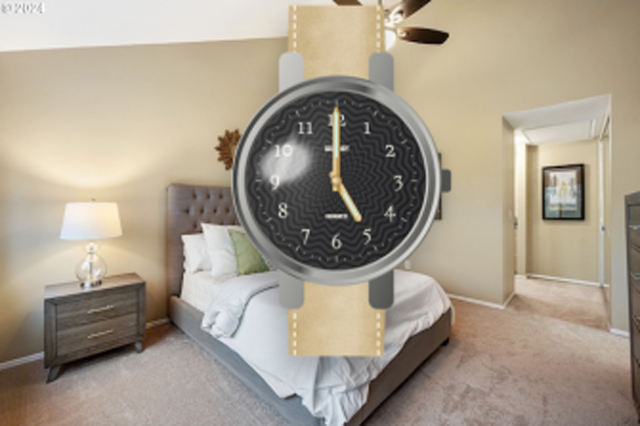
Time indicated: 5:00
